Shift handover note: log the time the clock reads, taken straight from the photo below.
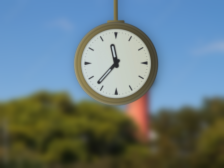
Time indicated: 11:37
